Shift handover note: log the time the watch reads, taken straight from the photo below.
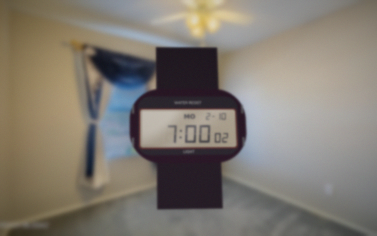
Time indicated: 7:00
